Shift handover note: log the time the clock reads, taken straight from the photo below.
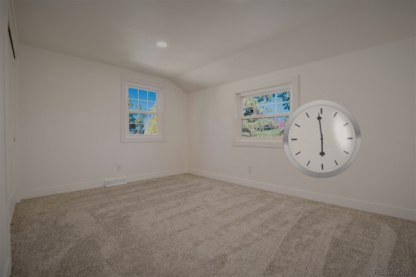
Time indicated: 5:59
